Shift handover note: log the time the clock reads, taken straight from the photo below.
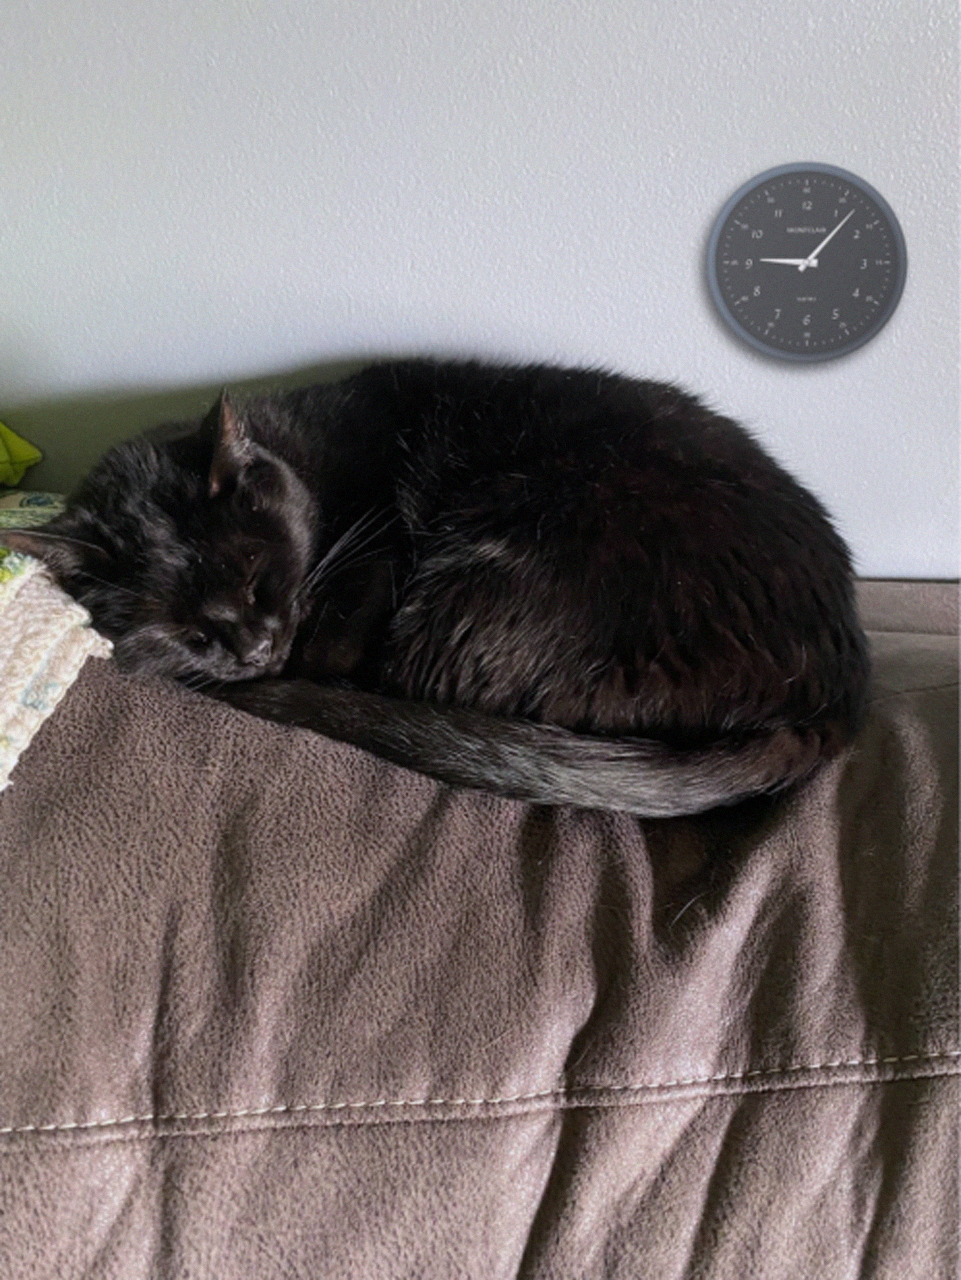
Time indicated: 9:07
